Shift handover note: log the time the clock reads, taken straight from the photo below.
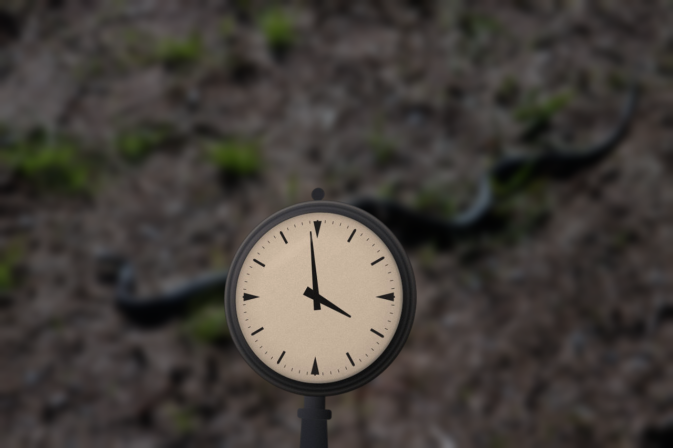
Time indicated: 3:59
